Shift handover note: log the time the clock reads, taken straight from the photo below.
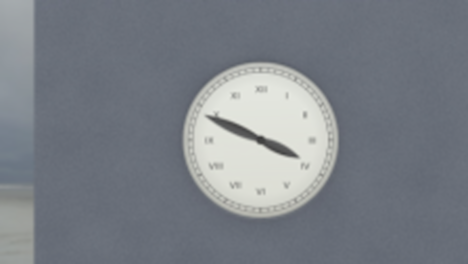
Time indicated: 3:49
